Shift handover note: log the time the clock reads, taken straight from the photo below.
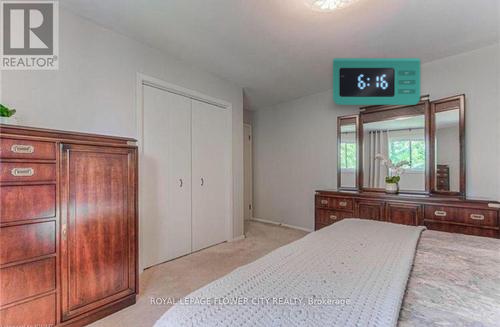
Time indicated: 6:16
